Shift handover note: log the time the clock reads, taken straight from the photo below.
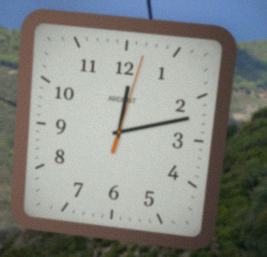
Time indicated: 12:12:02
